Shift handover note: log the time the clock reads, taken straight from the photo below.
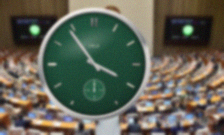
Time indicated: 3:54
